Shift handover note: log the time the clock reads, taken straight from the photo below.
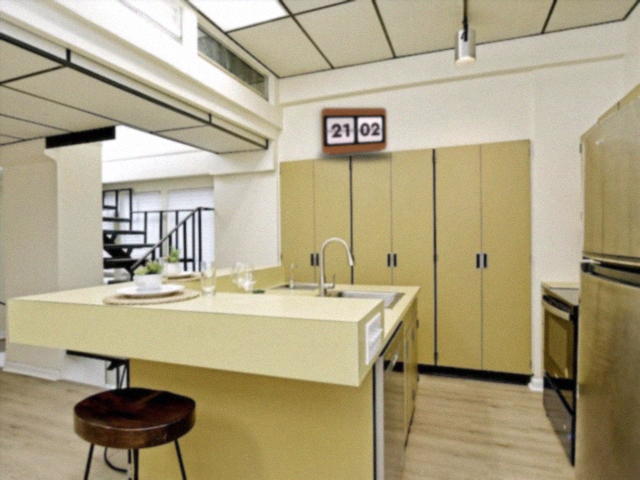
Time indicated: 21:02
